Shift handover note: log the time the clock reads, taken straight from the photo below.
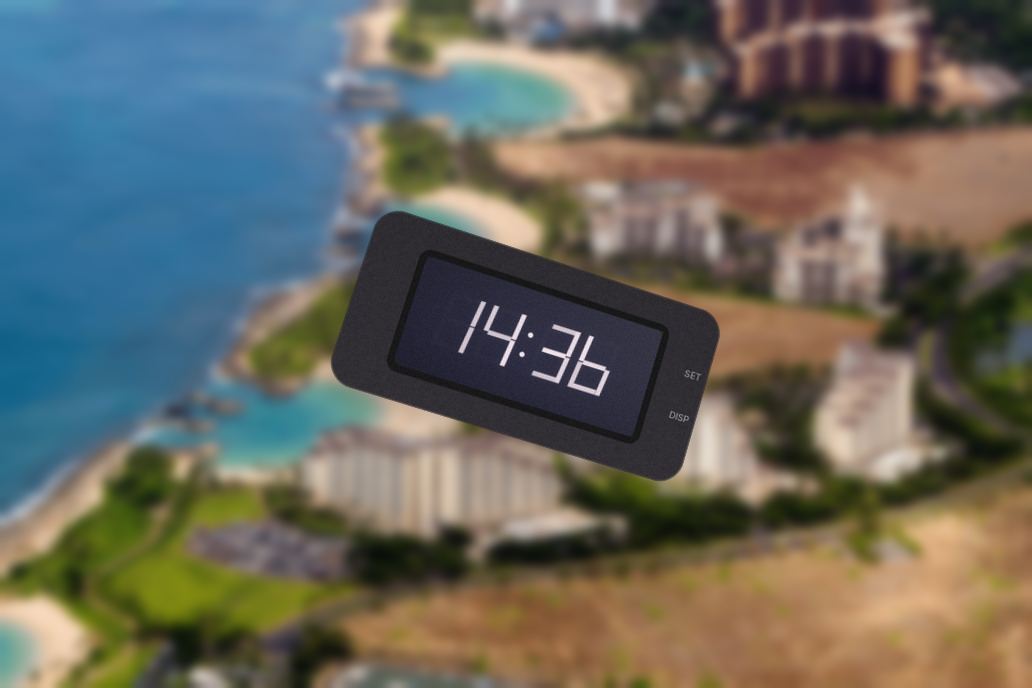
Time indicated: 14:36
